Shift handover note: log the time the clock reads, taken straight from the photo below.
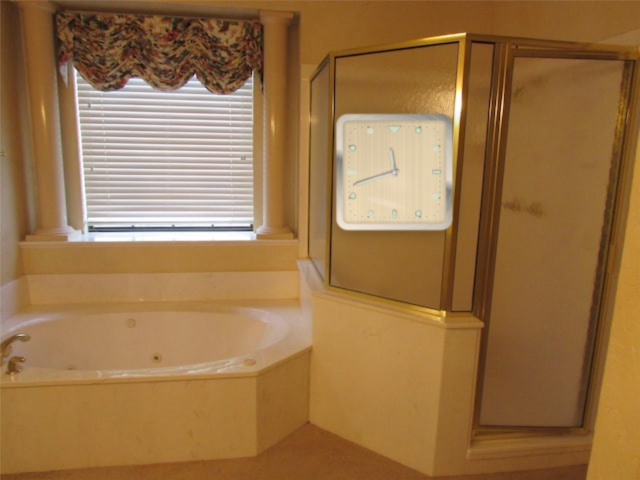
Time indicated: 11:42
